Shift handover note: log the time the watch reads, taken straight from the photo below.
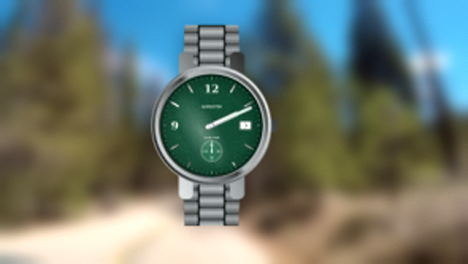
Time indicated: 2:11
